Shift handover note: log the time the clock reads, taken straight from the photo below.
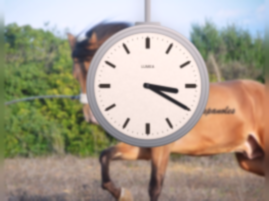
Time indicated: 3:20
